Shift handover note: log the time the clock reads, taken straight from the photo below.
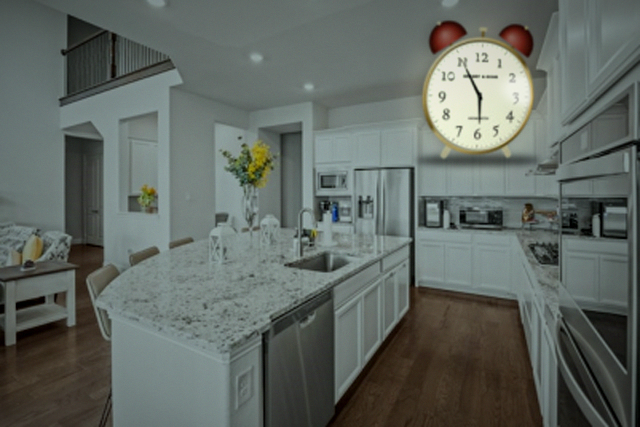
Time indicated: 5:55
